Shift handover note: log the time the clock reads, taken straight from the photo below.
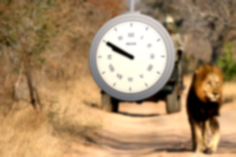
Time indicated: 9:50
